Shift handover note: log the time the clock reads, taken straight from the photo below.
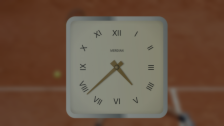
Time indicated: 4:38
